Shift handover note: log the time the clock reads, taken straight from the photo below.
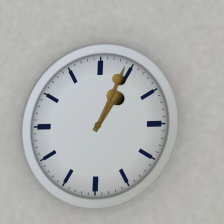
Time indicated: 1:04
